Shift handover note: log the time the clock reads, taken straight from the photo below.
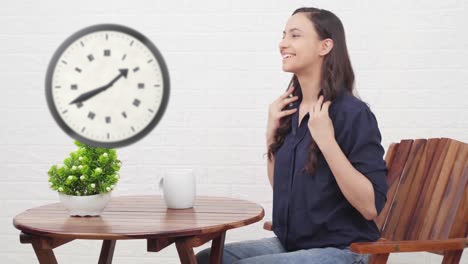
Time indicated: 1:41
